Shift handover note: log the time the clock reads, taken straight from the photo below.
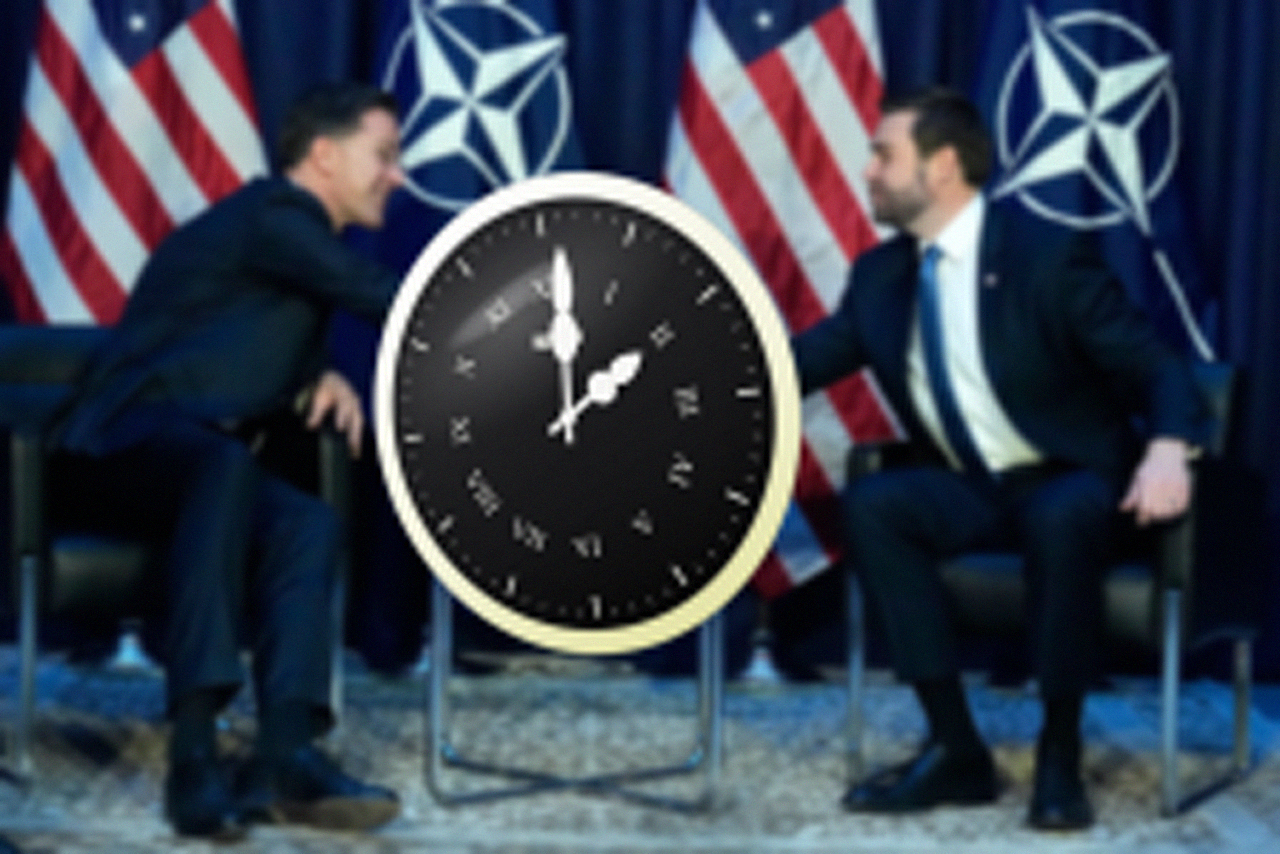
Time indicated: 2:01
